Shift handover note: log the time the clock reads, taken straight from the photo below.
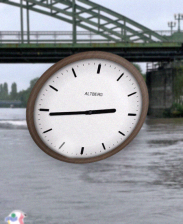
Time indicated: 2:44
